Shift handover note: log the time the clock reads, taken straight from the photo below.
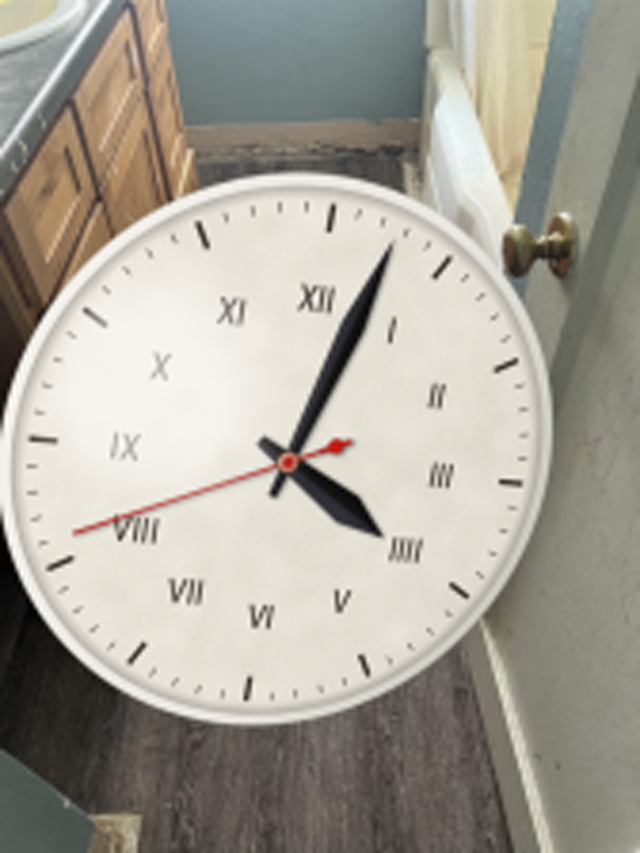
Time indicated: 4:02:41
